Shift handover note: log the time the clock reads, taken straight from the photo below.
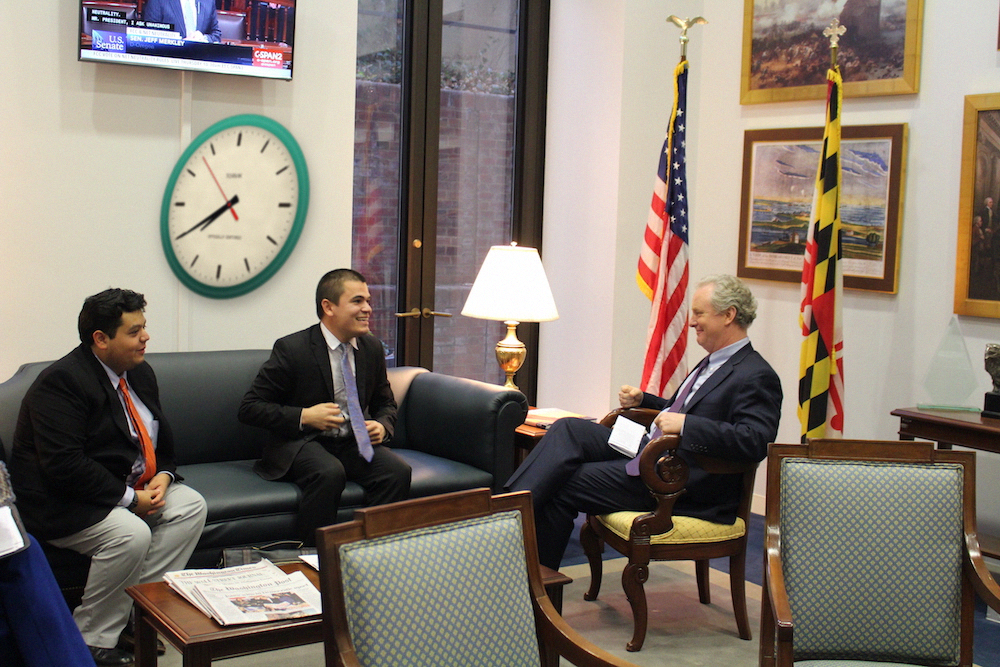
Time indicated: 7:39:53
